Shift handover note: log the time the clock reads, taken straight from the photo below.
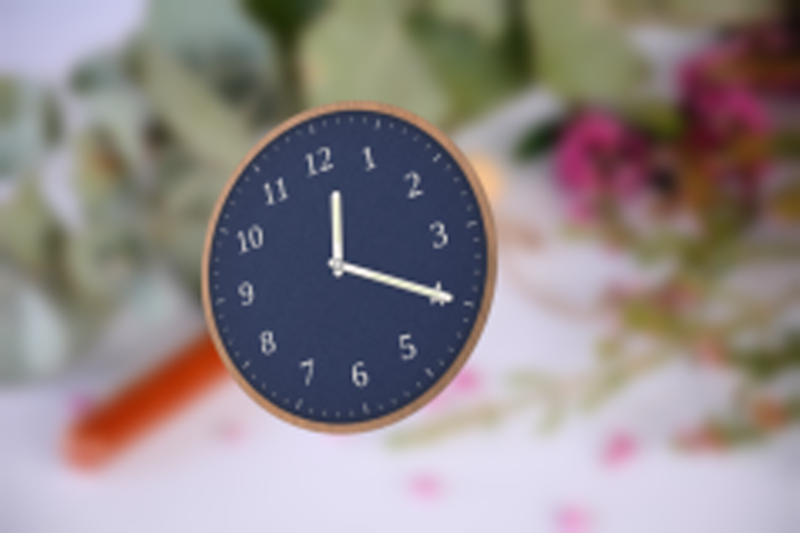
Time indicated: 12:20
